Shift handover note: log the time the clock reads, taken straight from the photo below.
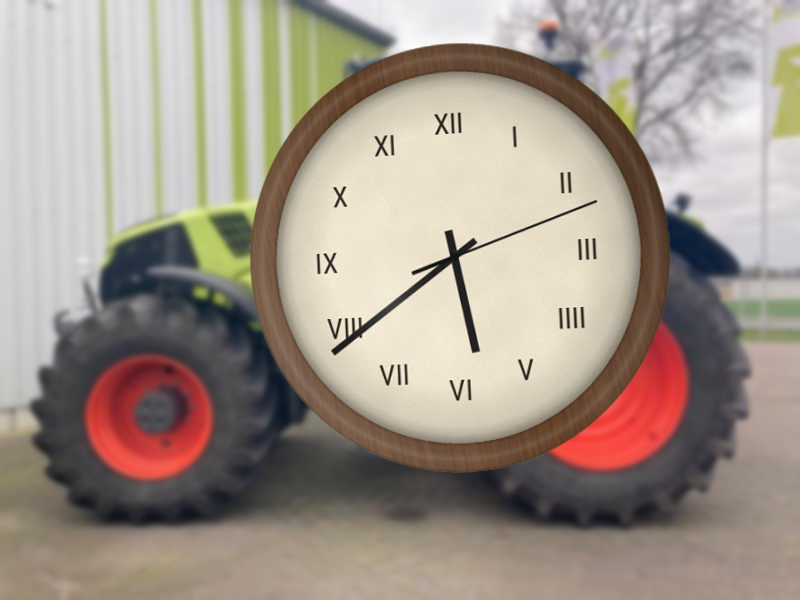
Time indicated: 5:39:12
